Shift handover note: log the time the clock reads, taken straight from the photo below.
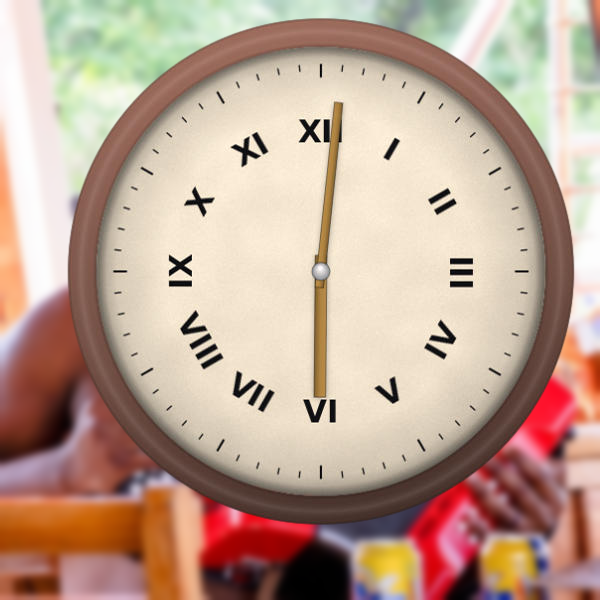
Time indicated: 6:01
